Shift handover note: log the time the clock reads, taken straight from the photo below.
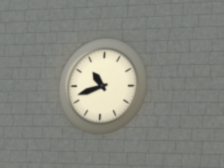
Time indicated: 10:42
